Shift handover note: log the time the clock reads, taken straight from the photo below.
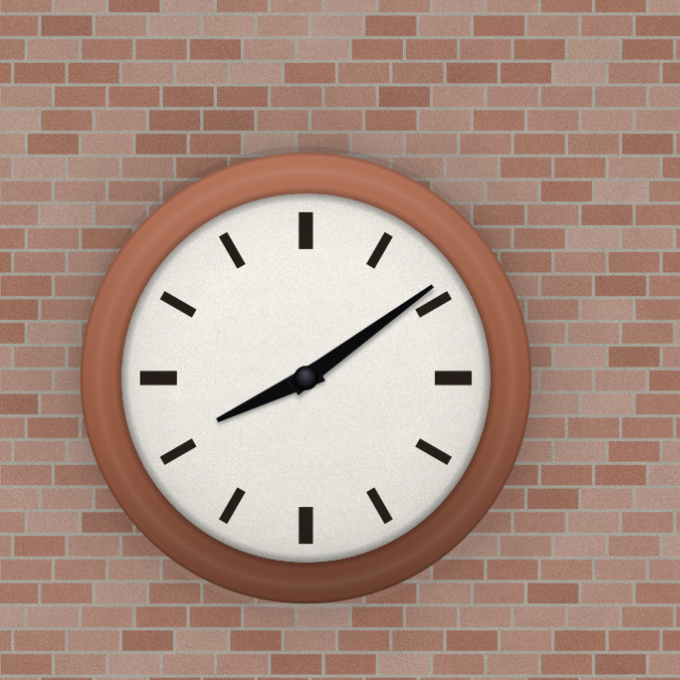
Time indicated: 8:09
